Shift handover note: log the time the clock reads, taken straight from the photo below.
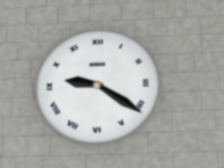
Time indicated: 9:21
